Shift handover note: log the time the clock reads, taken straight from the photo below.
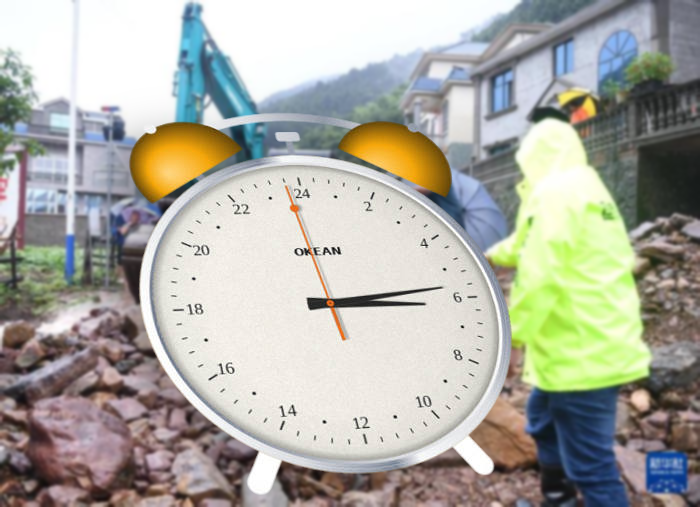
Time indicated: 6:13:59
